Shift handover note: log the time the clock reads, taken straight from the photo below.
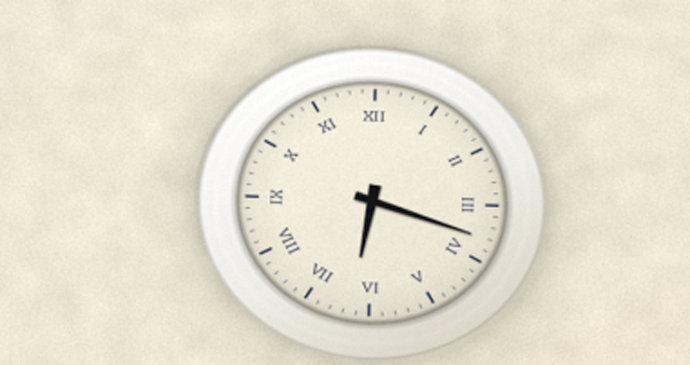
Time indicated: 6:18
